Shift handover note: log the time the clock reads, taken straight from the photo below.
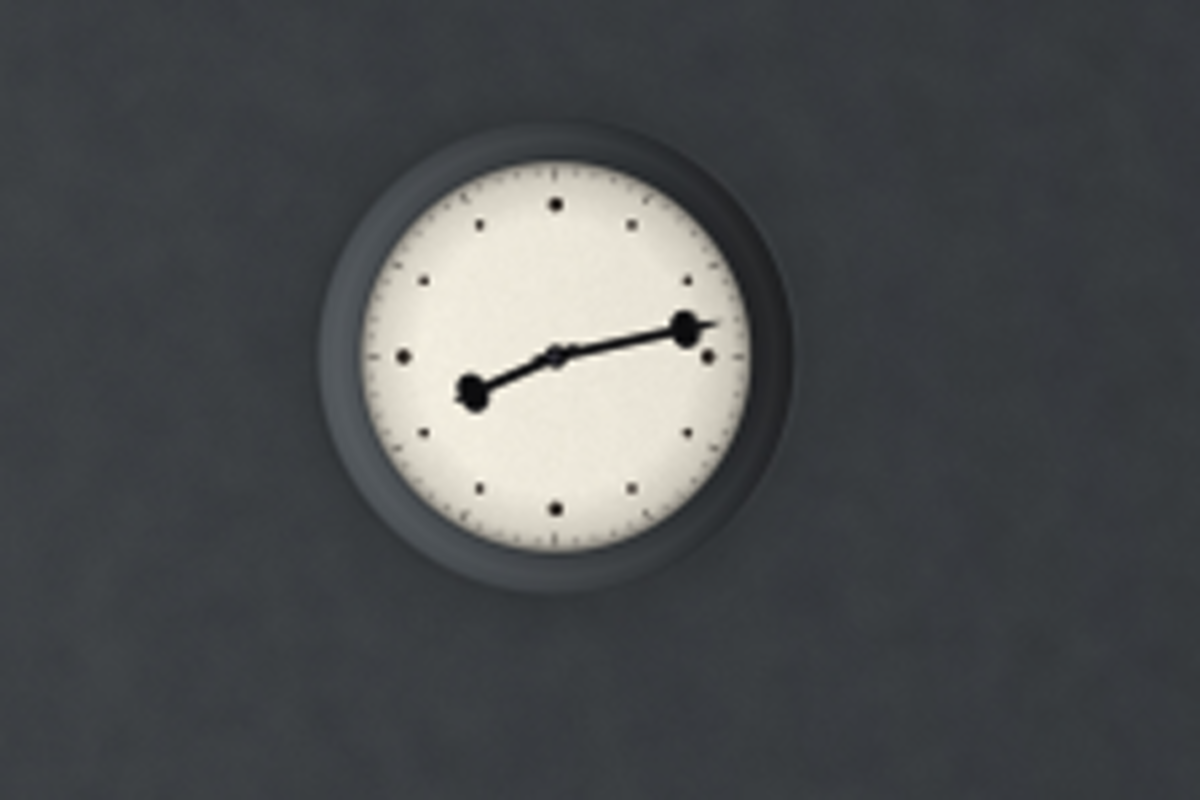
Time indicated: 8:13
